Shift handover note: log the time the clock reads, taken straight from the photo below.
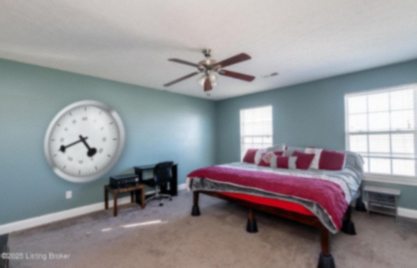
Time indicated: 4:41
